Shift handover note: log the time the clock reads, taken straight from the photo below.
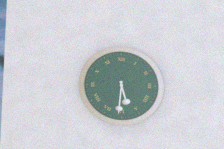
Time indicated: 5:31
